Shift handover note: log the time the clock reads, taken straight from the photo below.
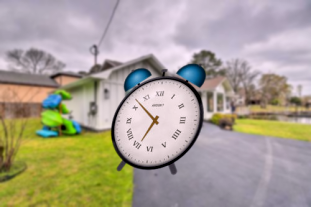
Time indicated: 6:52
